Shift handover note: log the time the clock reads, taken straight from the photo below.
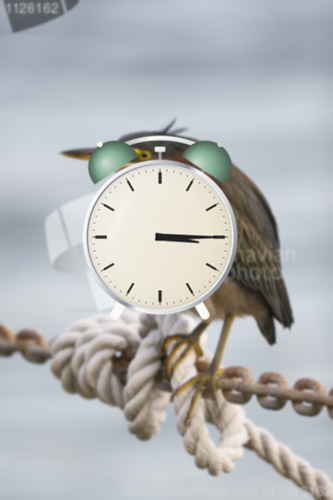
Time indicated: 3:15
